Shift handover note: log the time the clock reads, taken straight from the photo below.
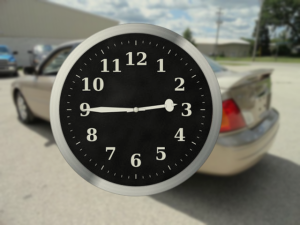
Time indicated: 2:45
